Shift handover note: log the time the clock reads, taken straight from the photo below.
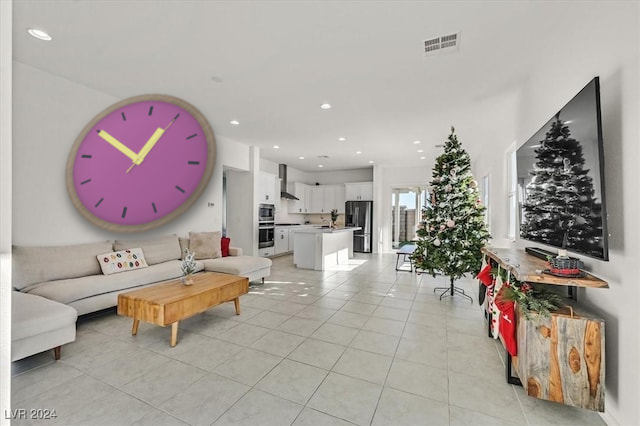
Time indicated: 12:50:05
